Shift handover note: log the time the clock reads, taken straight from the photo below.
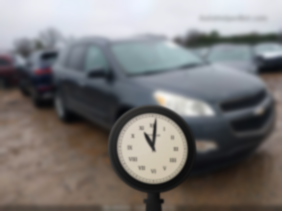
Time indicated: 11:01
